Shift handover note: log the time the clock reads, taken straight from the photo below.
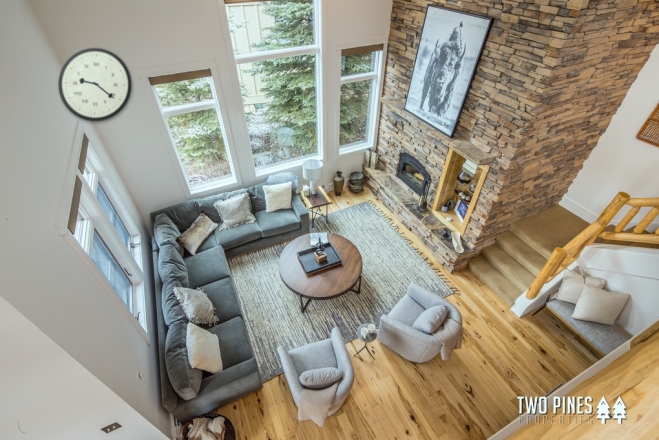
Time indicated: 9:21
